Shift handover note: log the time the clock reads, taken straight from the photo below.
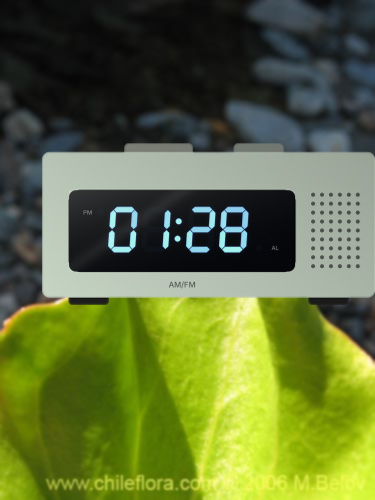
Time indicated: 1:28
